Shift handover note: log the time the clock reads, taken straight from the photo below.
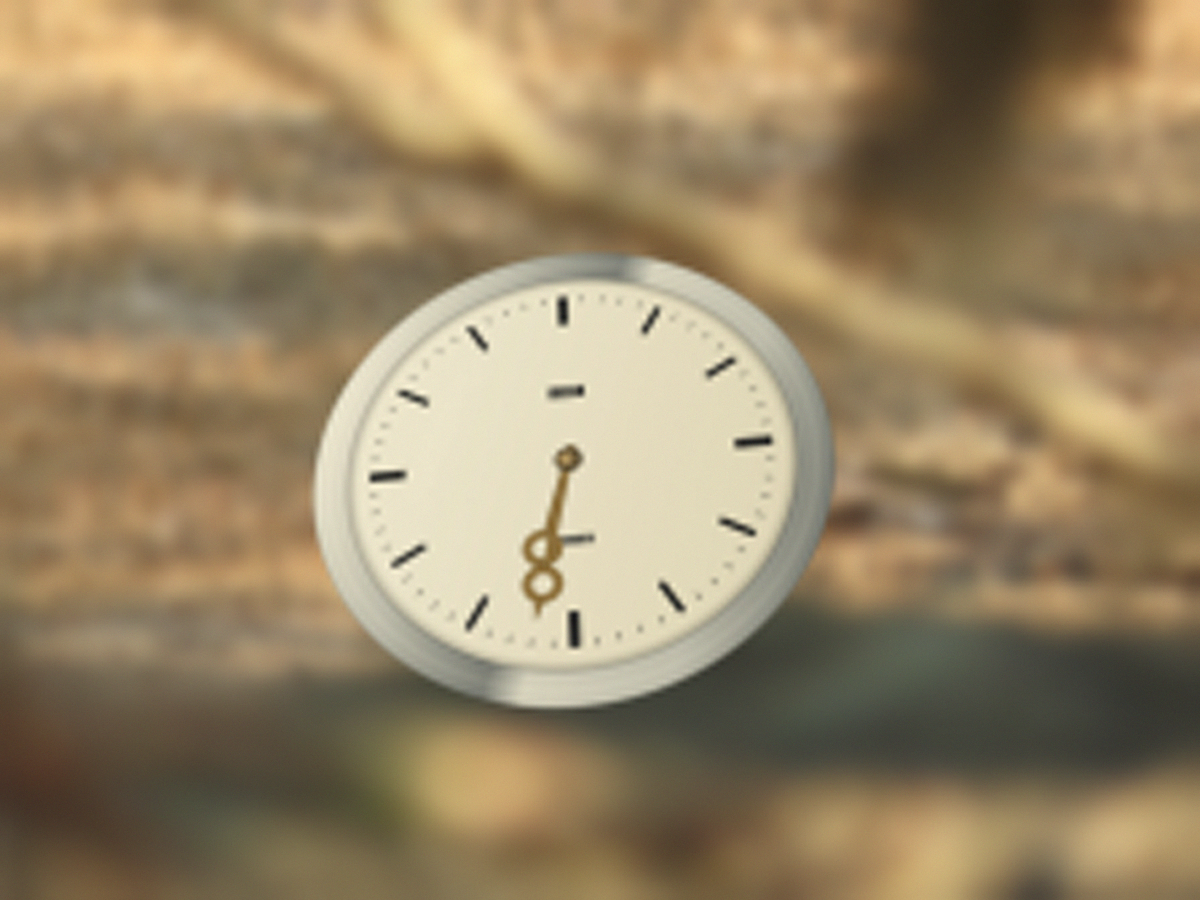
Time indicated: 6:32
